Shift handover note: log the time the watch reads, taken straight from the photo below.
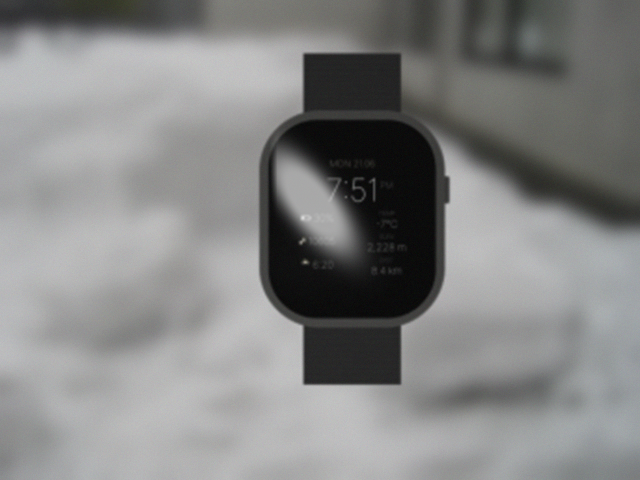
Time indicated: 7:51
